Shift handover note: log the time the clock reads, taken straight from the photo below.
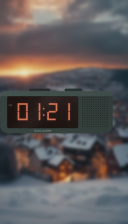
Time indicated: 1:21
